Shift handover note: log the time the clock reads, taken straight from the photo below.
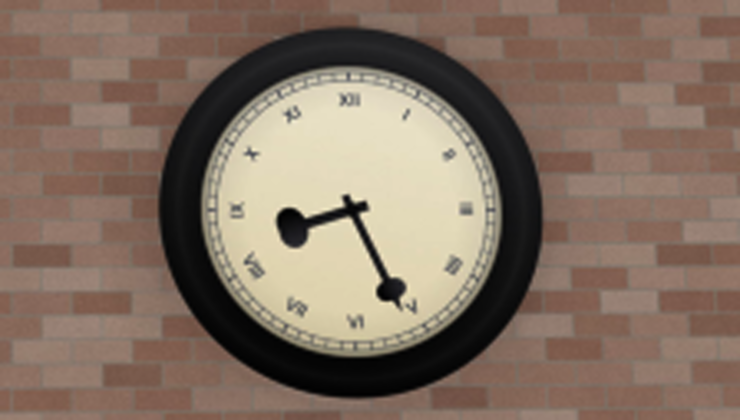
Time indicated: 8:26
